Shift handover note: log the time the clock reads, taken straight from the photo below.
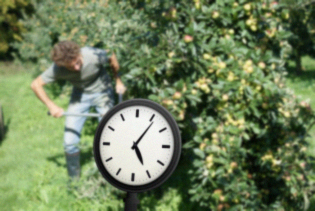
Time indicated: 5:06
